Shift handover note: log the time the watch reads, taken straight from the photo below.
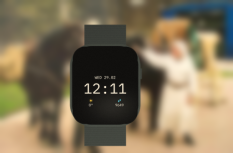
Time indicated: 12:11
